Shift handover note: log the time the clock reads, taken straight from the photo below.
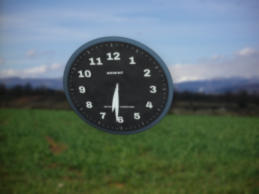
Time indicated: 6:31
